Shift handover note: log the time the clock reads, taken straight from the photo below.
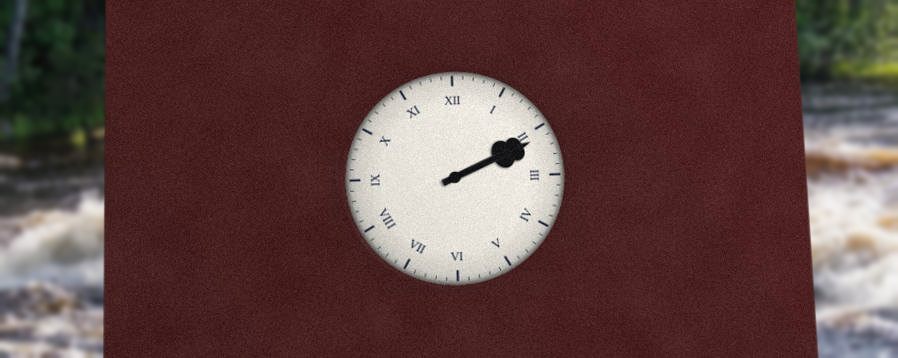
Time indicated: 2:11
